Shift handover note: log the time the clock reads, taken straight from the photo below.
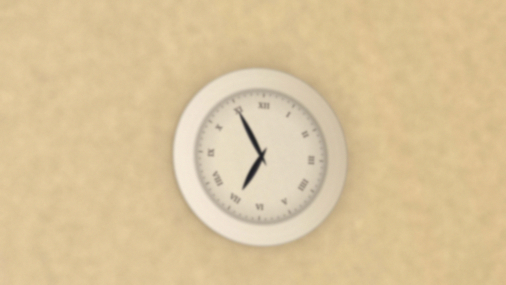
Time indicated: 6:55
